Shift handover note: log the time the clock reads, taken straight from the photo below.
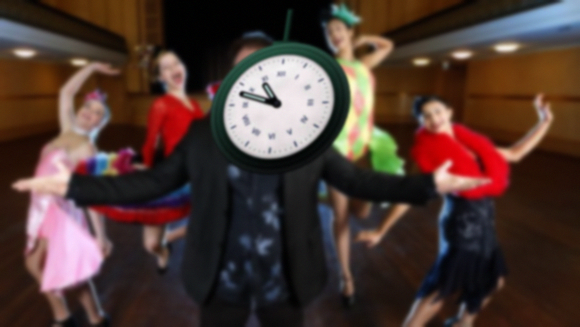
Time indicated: 10:48
